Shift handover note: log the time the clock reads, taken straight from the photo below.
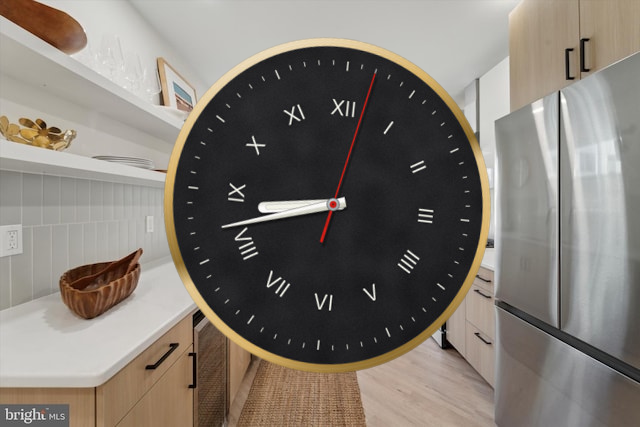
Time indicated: 8:42:02
